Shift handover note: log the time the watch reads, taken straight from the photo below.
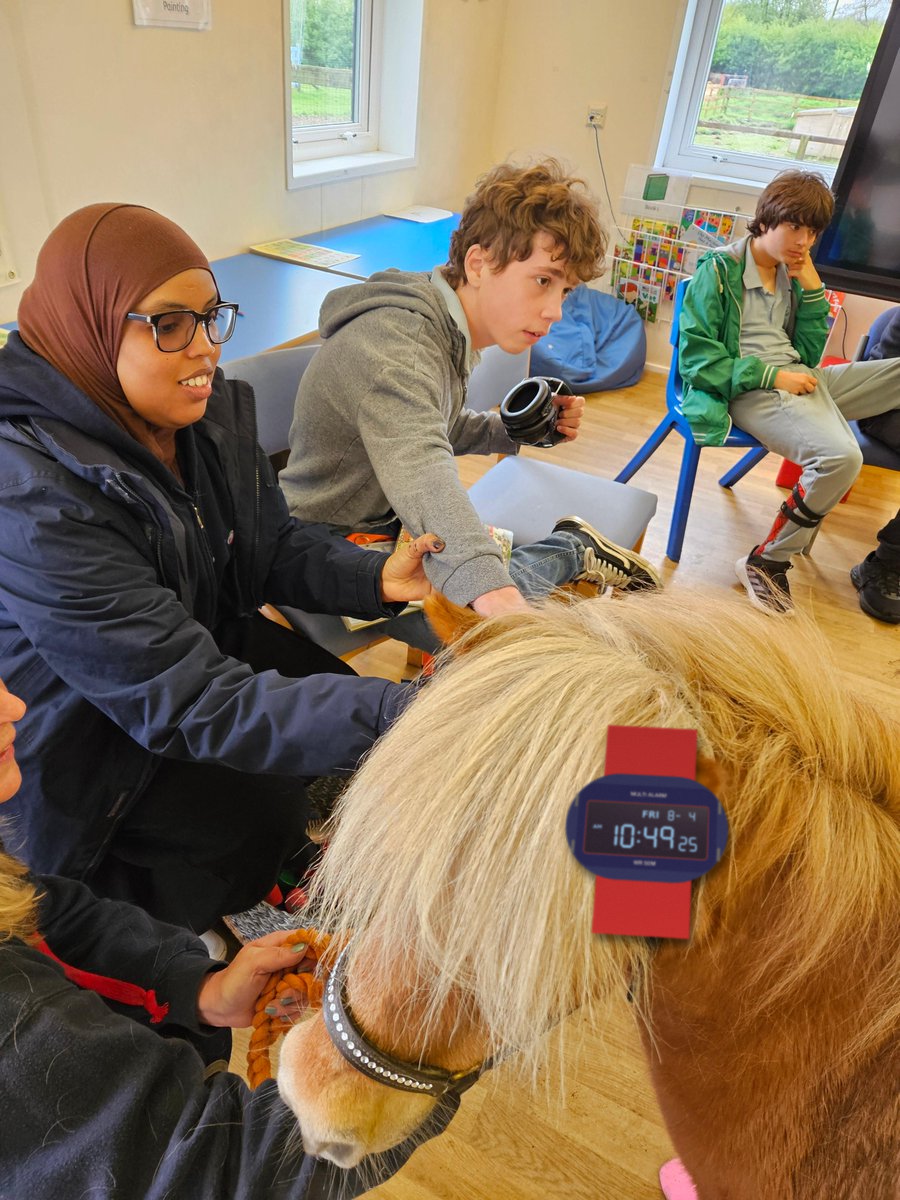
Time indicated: 10:49:25
